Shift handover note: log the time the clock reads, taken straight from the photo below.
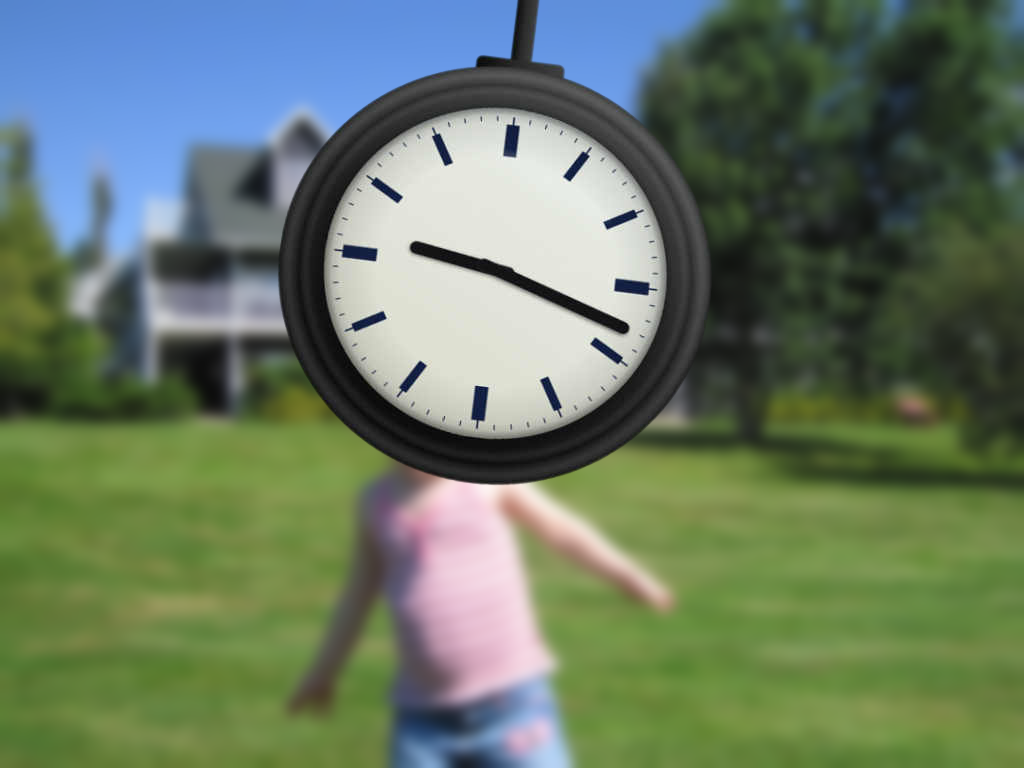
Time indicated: 9:18
